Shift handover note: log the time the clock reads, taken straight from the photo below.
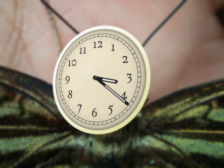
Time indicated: 3:21
